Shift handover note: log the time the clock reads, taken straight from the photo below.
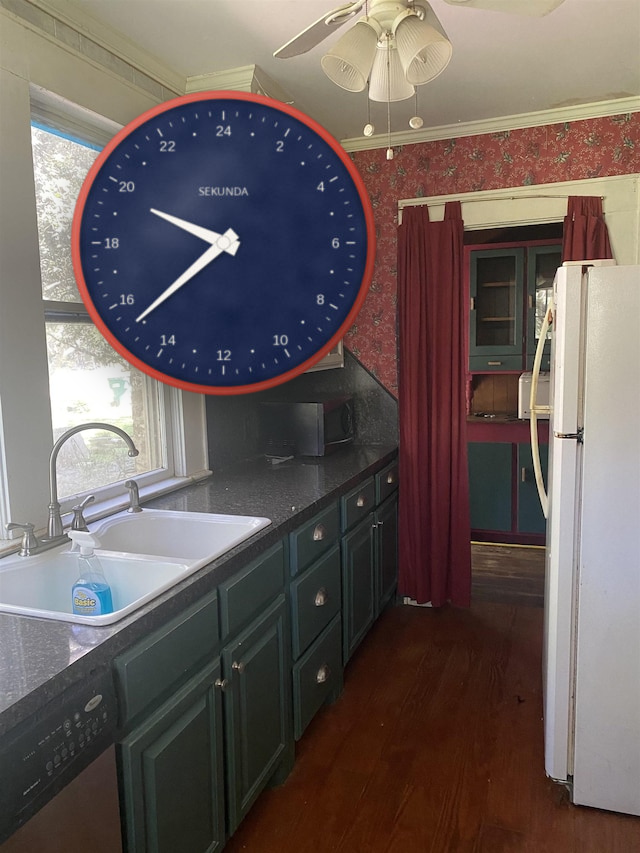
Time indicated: 19:38
